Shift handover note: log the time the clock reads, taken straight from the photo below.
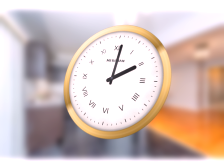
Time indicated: 2:01
